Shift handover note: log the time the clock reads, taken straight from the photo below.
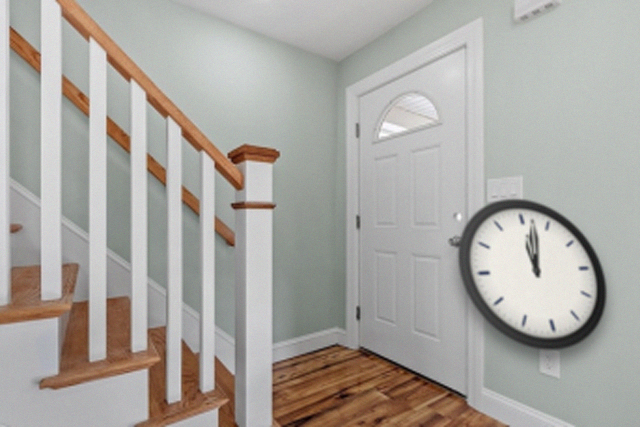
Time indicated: 12:02
